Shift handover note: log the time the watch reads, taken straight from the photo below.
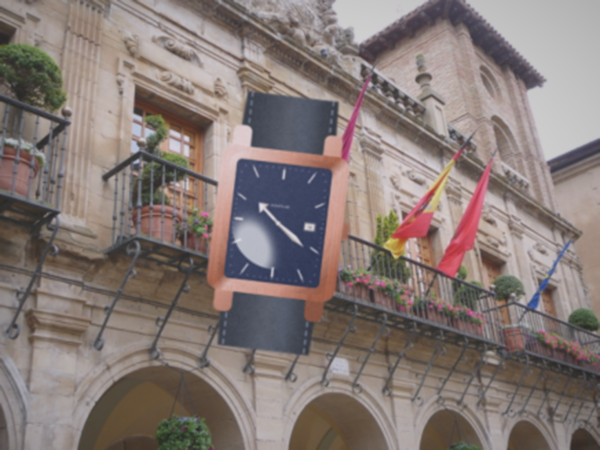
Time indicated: 10:21
